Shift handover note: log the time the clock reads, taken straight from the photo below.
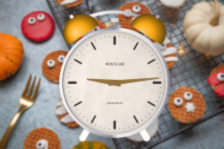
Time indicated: 9:14
